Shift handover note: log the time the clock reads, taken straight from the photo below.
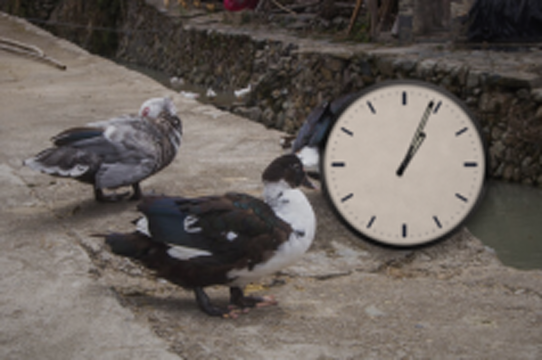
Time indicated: 1:04
